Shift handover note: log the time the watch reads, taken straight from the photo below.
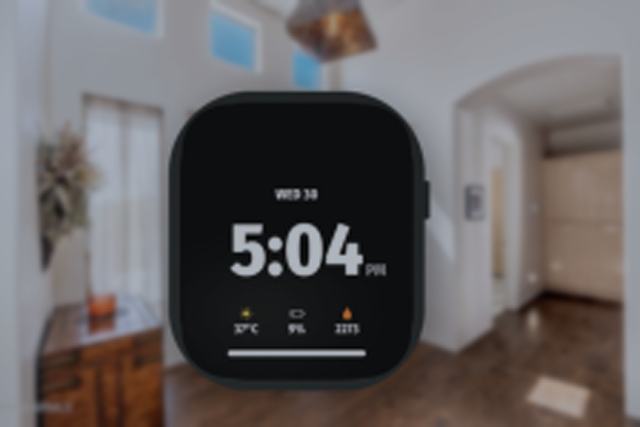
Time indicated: 5:04
